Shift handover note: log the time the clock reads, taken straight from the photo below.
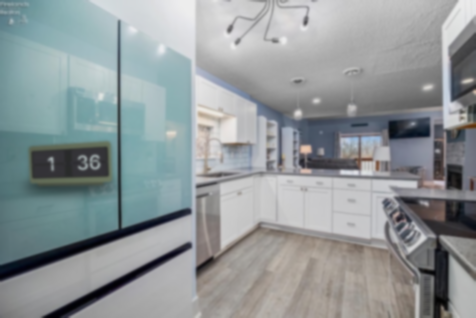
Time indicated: 1:36
